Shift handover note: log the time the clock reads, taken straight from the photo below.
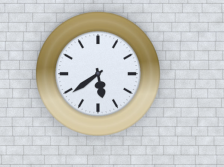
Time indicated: 5:39
